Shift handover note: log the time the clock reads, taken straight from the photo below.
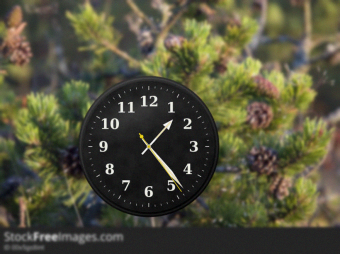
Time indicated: 1:23:24
